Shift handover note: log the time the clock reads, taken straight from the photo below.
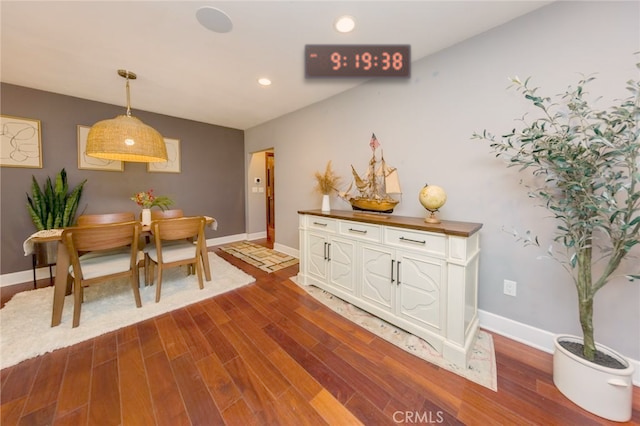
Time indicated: 9:19:38
